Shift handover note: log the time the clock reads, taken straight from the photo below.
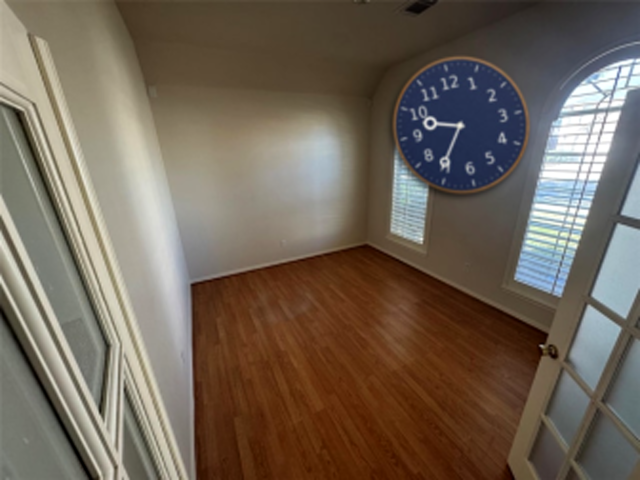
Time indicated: 9:36
